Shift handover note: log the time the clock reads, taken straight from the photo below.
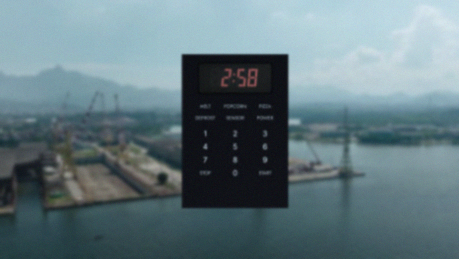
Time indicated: 2:58
